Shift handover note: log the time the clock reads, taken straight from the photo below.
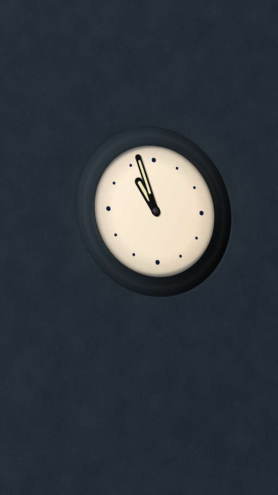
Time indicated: 10:57
